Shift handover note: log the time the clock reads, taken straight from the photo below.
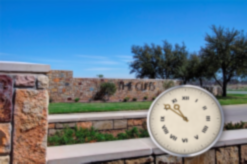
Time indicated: 10:51
